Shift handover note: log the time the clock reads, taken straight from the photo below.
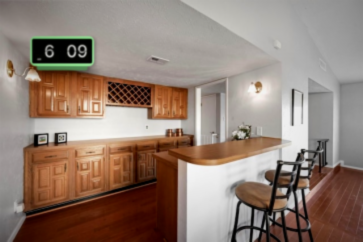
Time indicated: 6:09
